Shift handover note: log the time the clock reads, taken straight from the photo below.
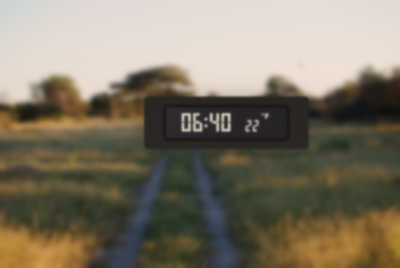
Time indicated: 6:40
